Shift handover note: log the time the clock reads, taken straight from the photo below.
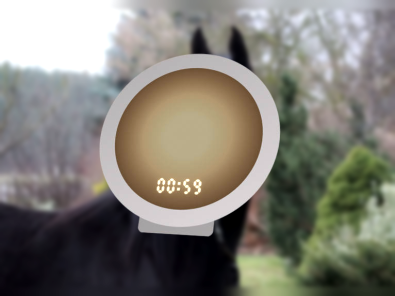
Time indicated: 0:59
